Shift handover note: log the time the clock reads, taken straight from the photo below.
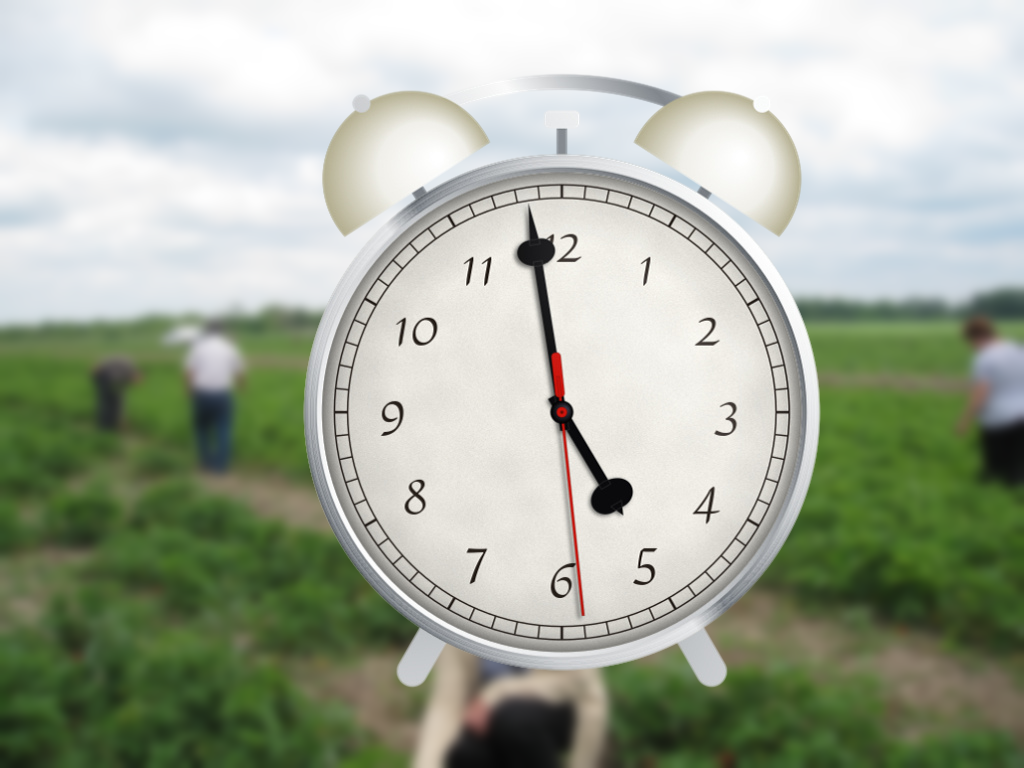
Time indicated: 4:58:29
